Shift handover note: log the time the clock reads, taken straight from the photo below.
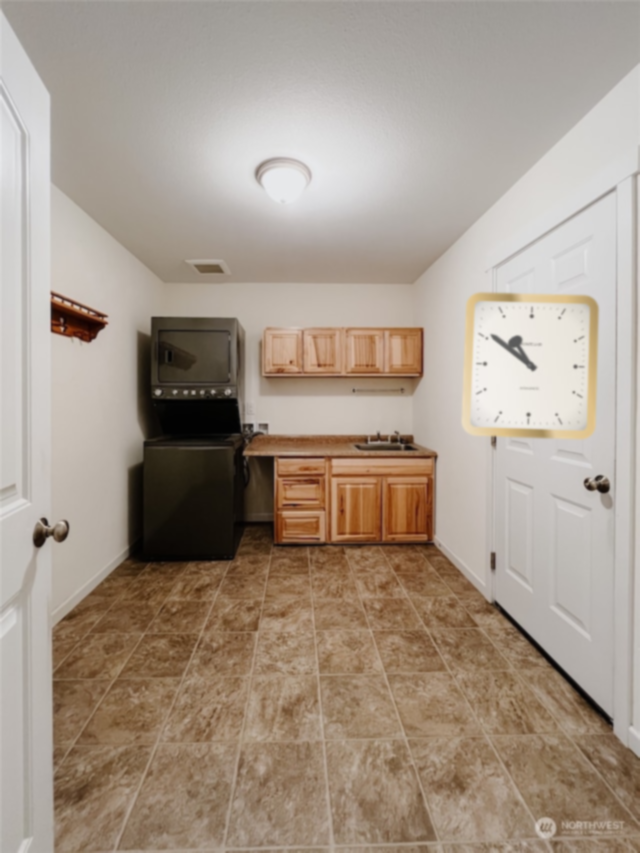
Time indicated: 10:51
